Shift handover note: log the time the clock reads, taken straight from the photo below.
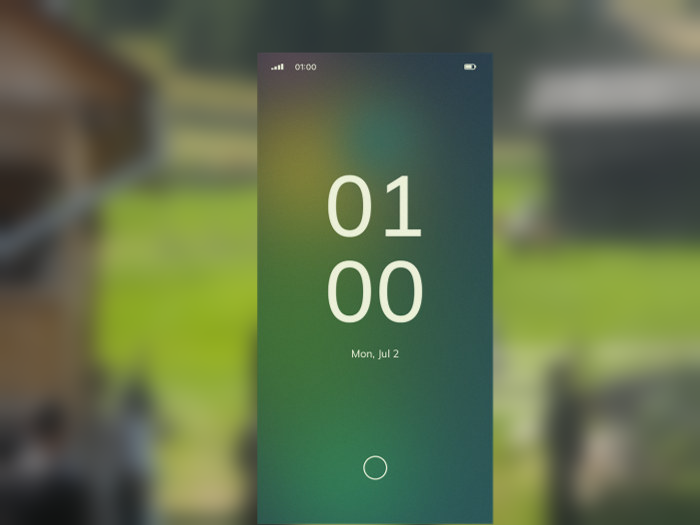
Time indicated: 1:00
